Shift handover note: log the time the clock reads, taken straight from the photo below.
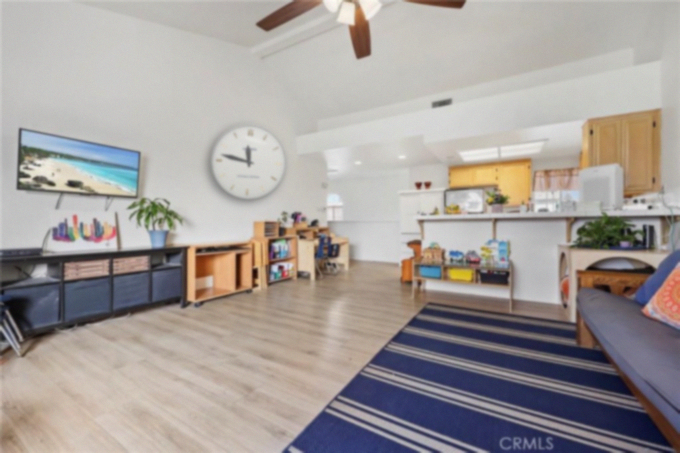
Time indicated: 11:47
